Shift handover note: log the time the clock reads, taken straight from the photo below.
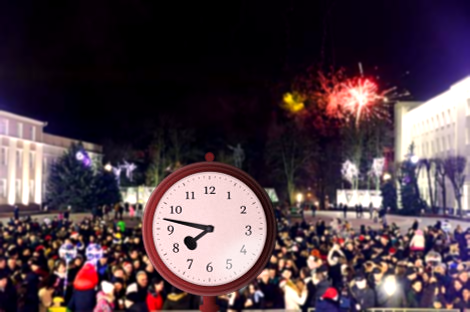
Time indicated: 7:47
